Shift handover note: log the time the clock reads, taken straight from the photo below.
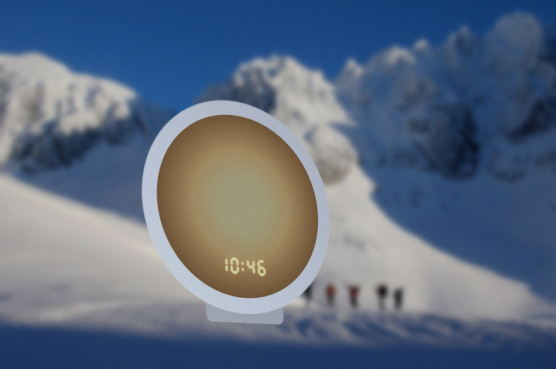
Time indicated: 10:46
